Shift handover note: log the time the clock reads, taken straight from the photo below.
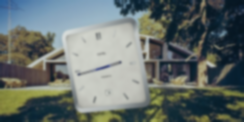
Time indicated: 2:44
